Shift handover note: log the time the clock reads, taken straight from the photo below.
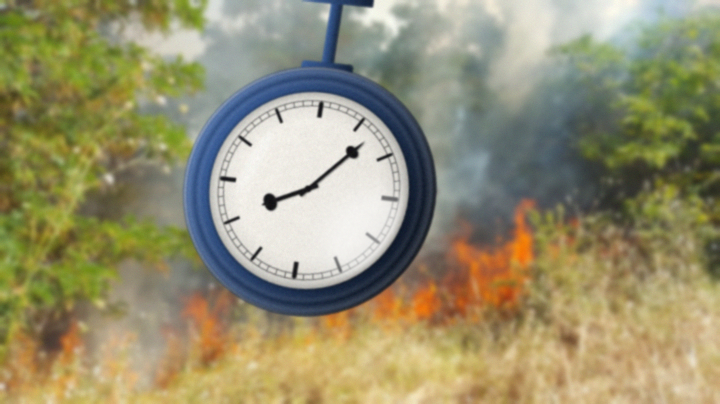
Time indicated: 8:07
